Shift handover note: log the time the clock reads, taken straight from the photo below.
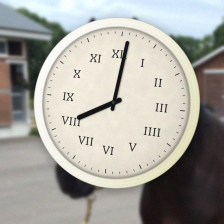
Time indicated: 8:01
